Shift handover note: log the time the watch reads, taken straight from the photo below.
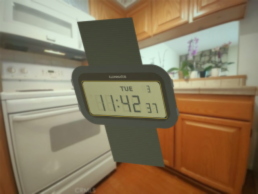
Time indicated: 11:42:37
